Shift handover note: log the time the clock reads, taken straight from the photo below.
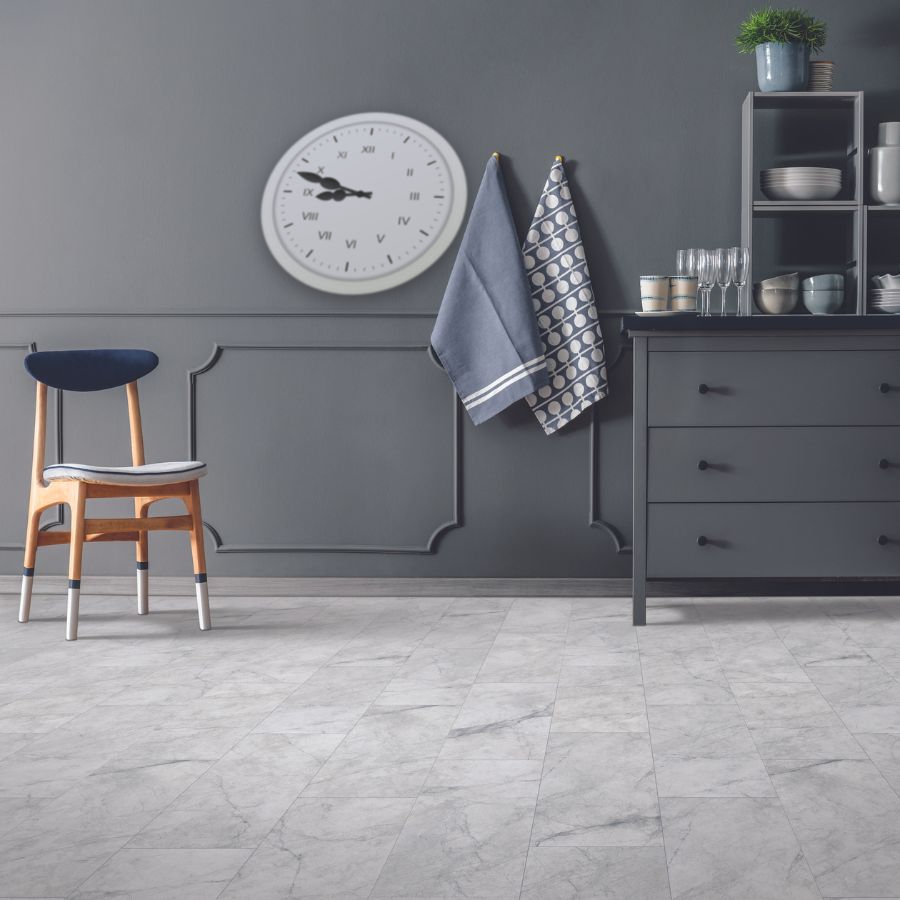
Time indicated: 8:48
